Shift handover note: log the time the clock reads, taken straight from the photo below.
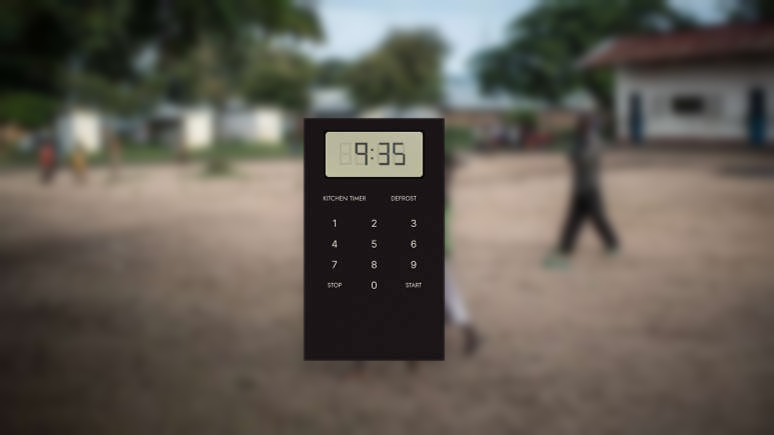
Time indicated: 9:35
